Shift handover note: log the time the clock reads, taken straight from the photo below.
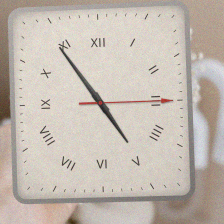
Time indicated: 4:54:15
